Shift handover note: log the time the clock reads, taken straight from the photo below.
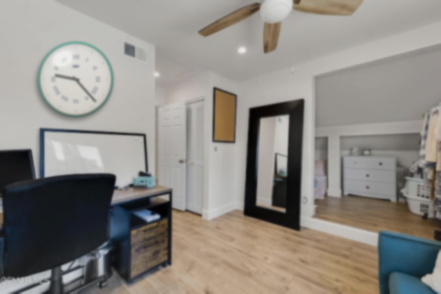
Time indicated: 9:23
